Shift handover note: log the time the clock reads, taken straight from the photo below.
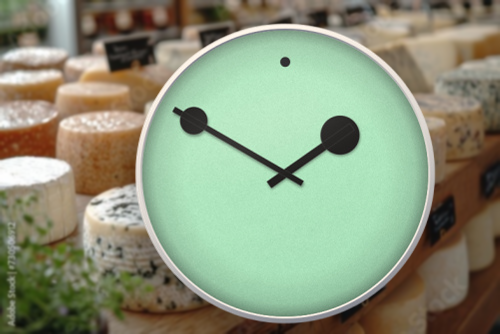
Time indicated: 1:50
